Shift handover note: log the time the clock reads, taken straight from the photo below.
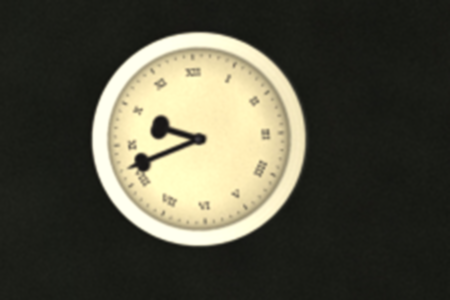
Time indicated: 9:42
